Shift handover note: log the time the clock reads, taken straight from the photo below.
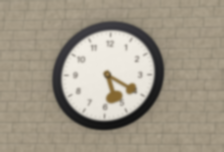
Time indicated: 5:20
